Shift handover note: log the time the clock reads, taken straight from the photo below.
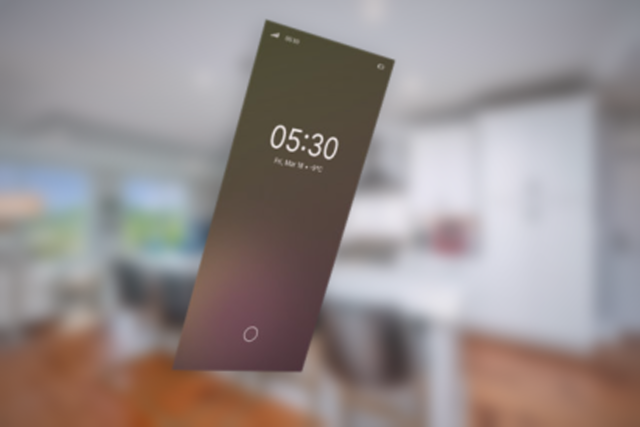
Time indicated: 5:30
